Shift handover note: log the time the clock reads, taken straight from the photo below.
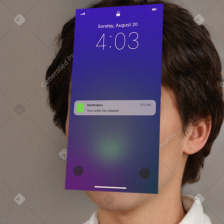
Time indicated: 4:03
